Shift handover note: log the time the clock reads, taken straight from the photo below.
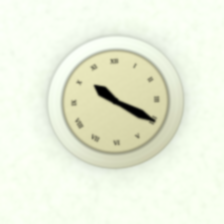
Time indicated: 10:20
